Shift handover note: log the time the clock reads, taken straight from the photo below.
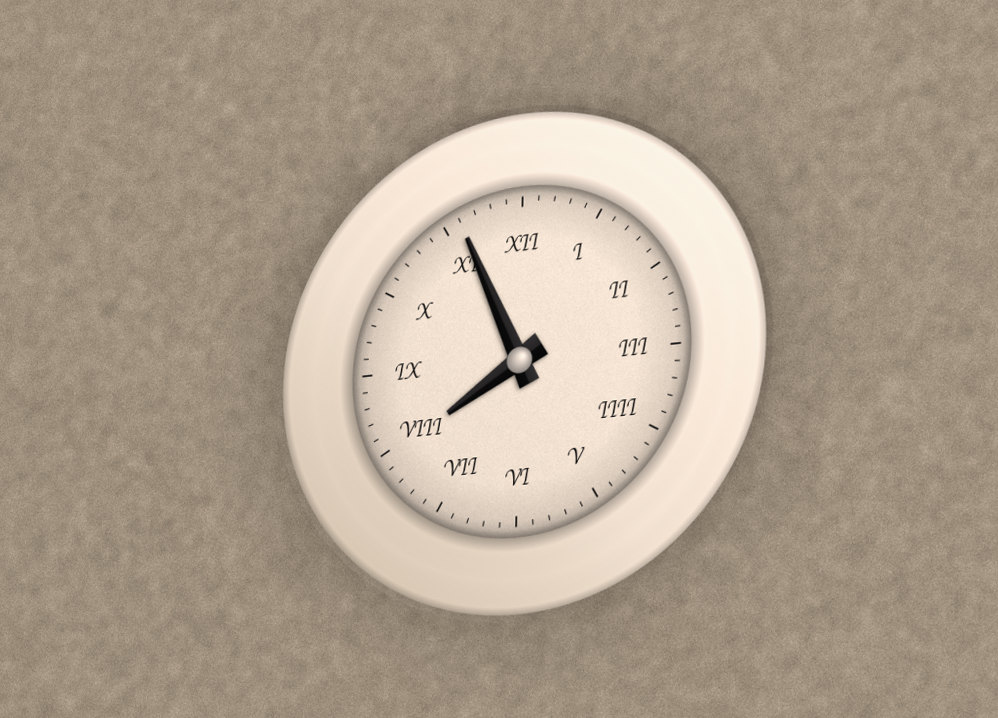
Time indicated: 7:56
